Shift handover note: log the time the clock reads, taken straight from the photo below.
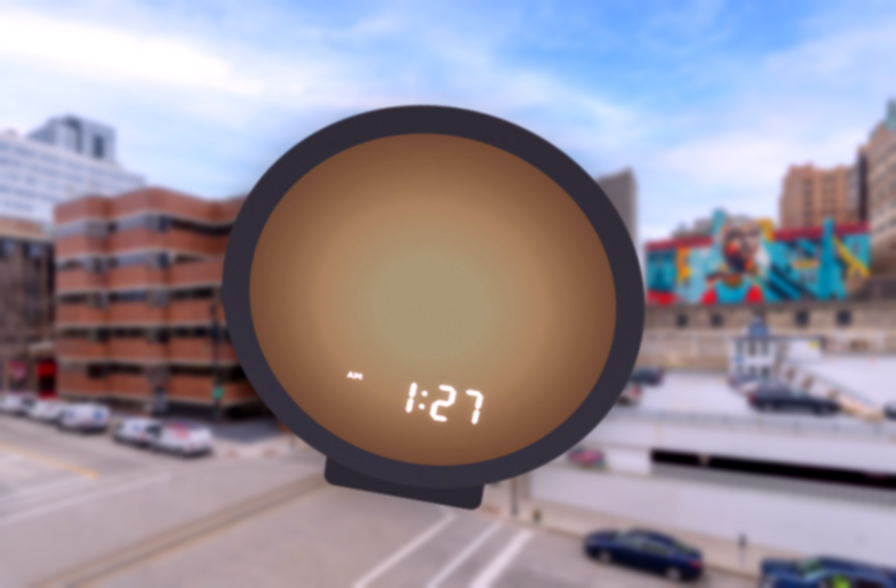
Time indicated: 1:27
